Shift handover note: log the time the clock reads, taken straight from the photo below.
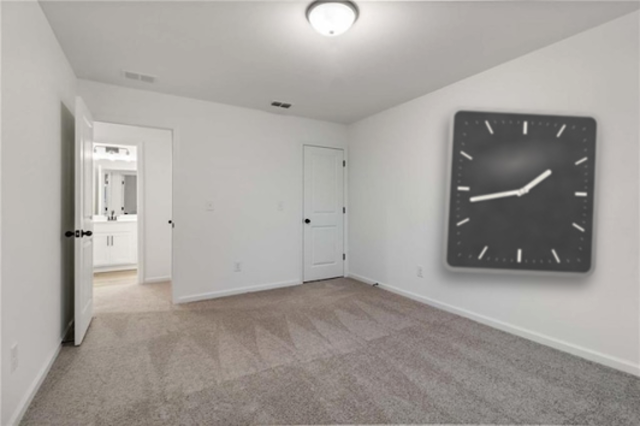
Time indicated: 1:43
